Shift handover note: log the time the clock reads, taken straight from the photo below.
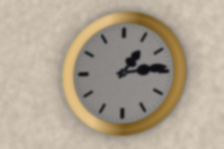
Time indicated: 1:14
